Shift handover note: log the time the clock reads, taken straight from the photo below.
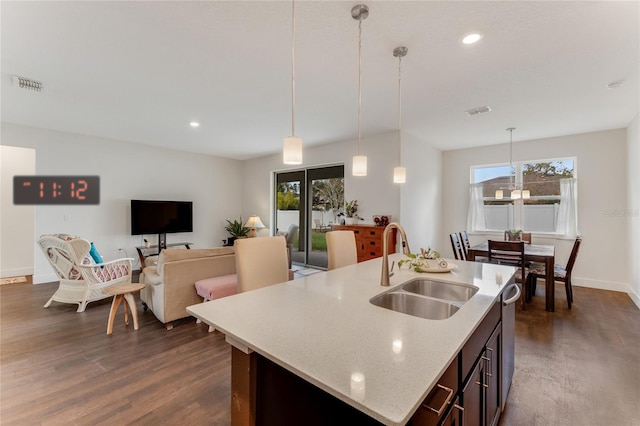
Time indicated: 11:12
